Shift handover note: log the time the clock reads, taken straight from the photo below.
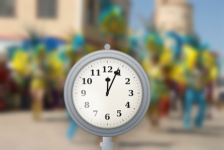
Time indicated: 12:04
